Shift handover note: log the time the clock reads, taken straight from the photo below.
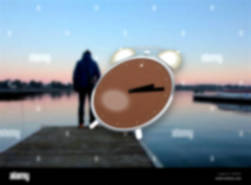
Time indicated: 2:13
